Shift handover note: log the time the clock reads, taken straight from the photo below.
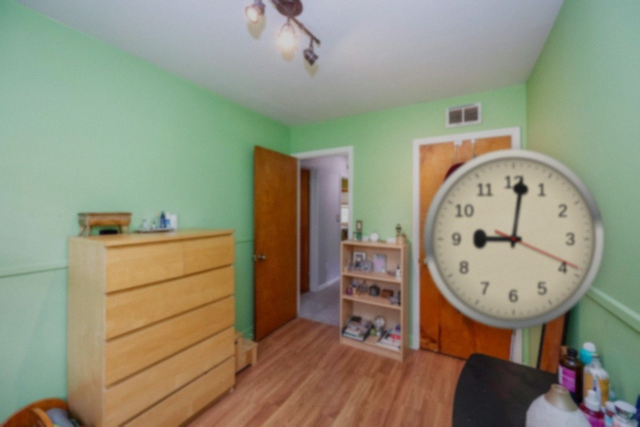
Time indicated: 9:01:19
